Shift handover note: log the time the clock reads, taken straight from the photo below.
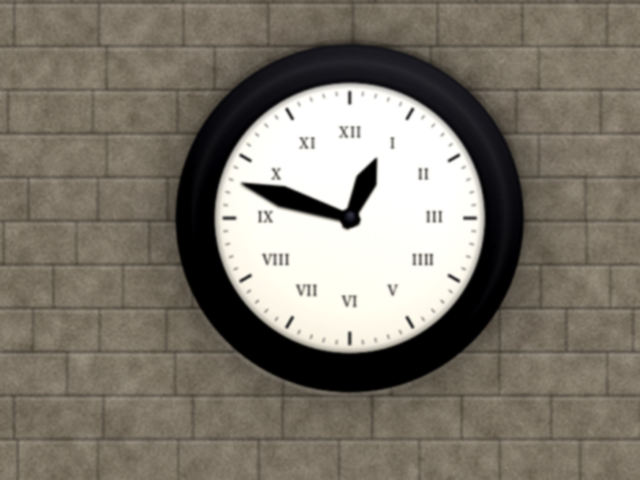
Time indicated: 12:48
